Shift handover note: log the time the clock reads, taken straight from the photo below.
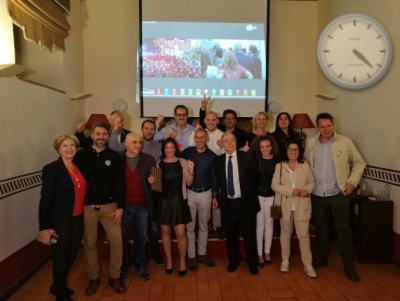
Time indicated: 4:22
